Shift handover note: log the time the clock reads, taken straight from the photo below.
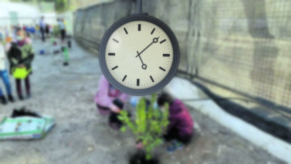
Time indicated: 5:08
